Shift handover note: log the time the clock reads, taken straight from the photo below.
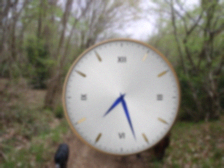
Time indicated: 7:27
